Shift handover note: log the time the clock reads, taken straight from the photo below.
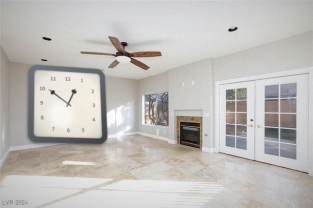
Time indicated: 12:51
